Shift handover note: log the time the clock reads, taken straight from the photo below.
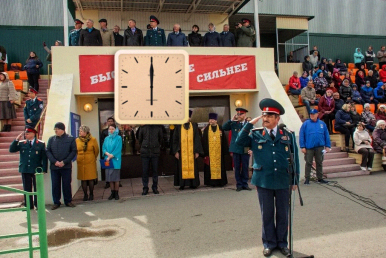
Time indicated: 6:00
